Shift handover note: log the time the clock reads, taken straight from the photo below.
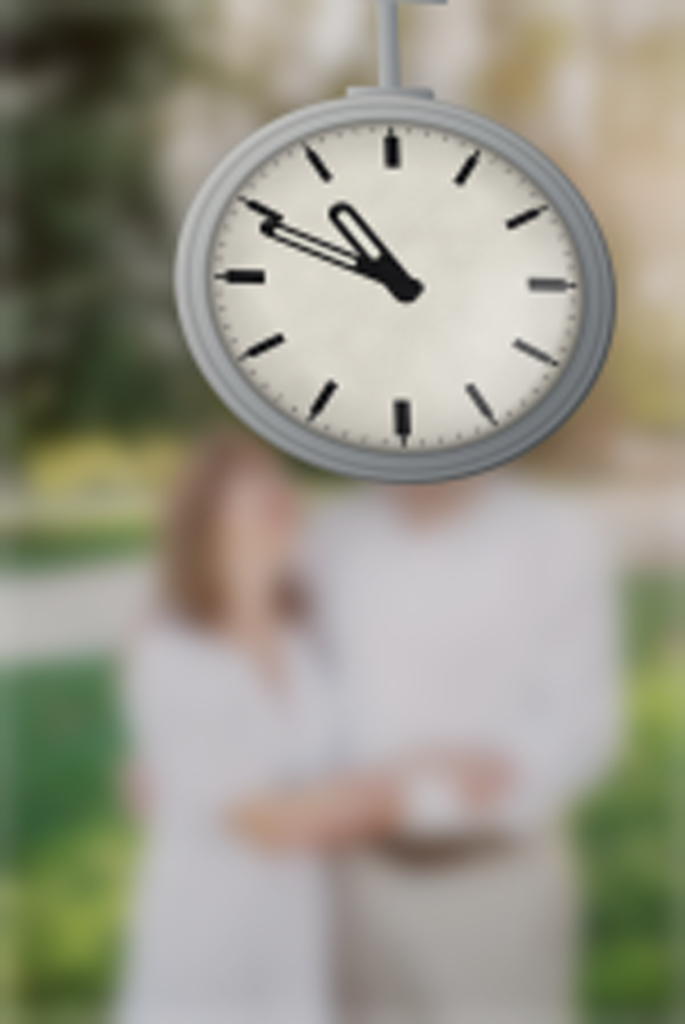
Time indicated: 10:49
